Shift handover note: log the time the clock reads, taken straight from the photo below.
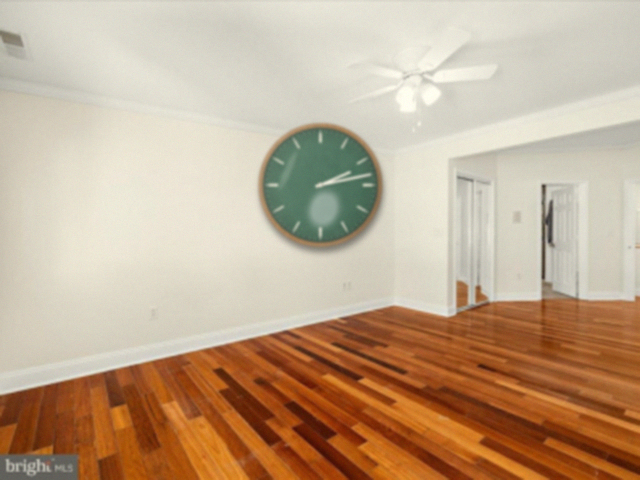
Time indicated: 2:13
